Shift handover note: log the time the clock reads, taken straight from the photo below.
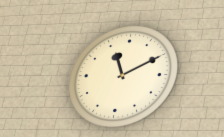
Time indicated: 11:10
